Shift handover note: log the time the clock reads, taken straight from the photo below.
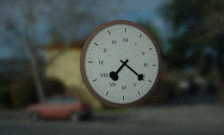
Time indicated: 7:21
